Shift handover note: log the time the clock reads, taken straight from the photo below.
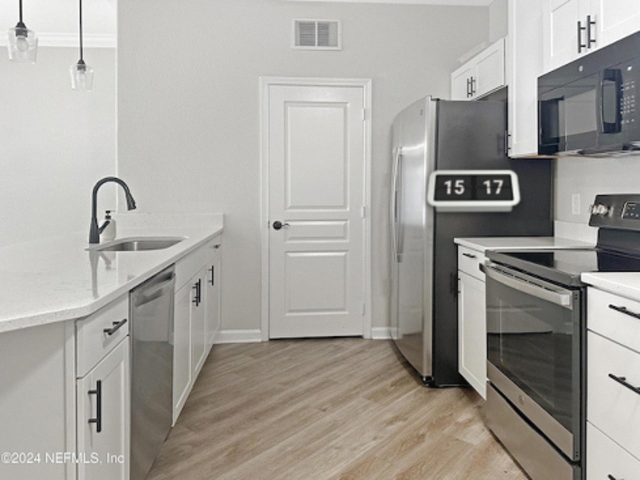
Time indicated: 15:17
